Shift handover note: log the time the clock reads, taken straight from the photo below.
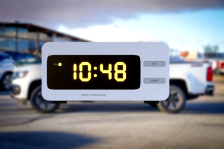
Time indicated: 10:48
